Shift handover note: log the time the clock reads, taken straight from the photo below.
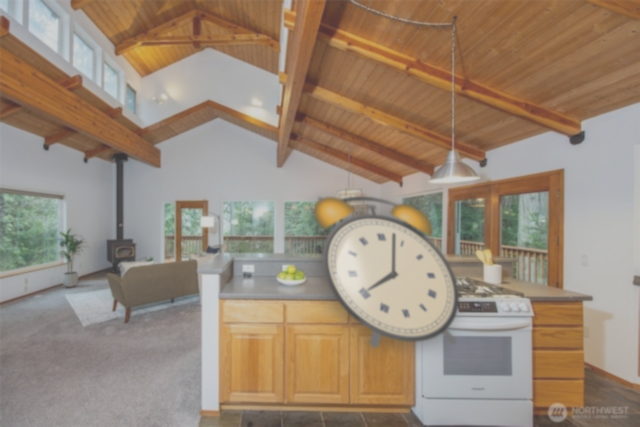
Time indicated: 8:03
